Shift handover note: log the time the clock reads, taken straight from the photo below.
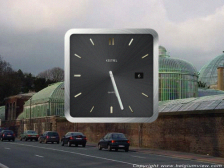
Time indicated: 5:27
